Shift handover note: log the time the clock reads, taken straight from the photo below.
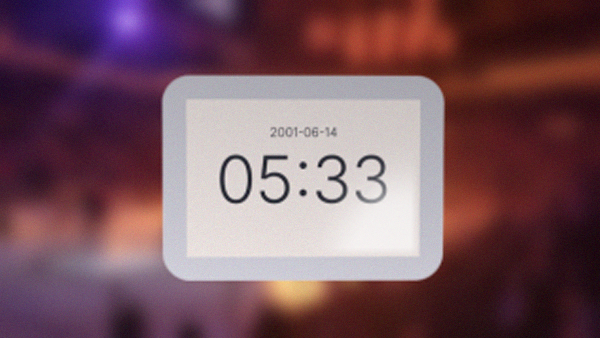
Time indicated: 5:33
